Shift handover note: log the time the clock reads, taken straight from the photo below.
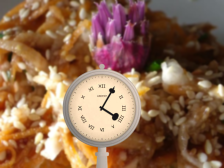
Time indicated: 4:05
